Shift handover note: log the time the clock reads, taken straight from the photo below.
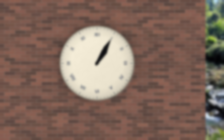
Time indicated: 1:05
